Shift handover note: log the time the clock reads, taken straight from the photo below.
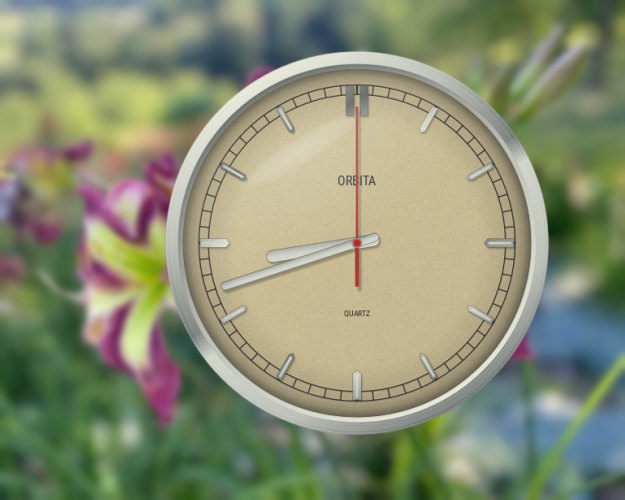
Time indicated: 8:42:00
